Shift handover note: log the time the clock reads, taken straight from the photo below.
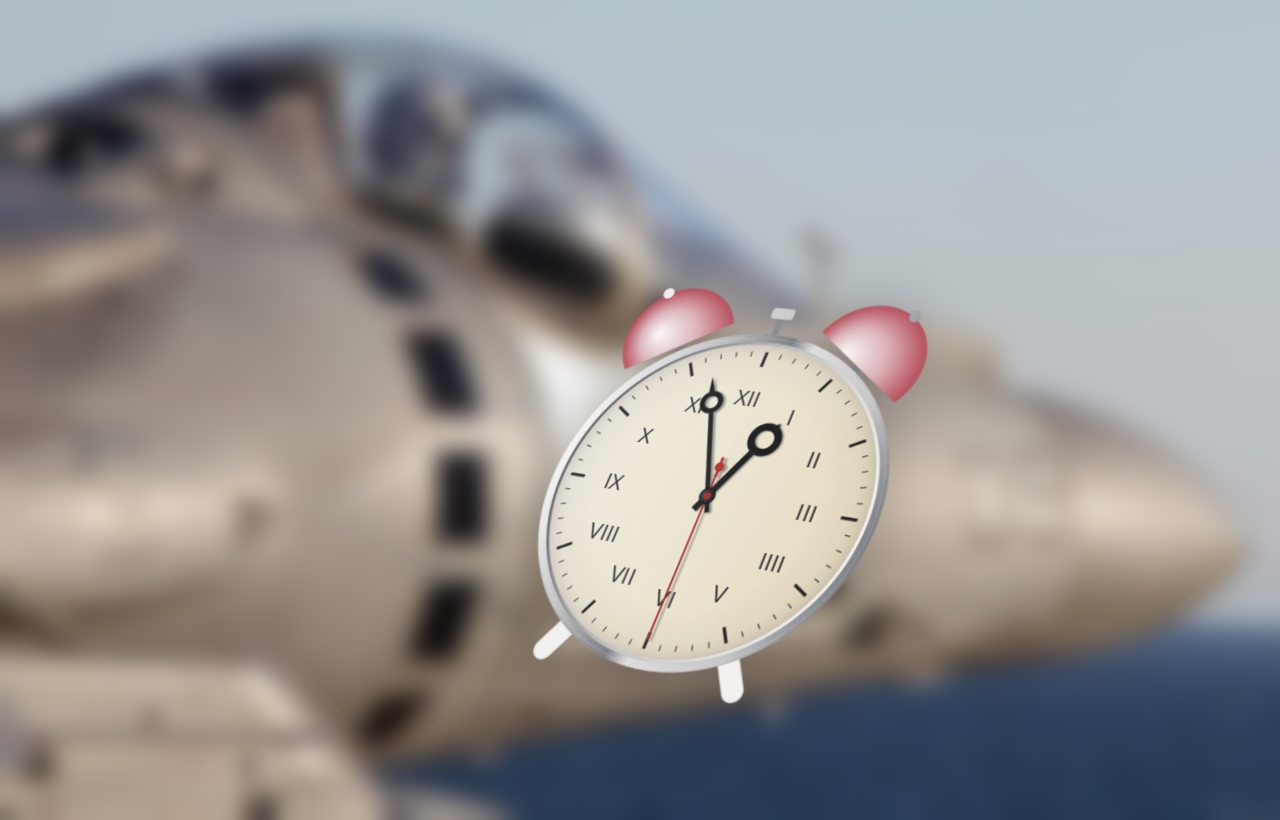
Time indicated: 12:56:30
